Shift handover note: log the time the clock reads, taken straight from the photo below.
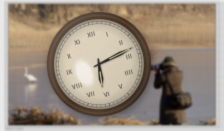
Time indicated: 6:13
